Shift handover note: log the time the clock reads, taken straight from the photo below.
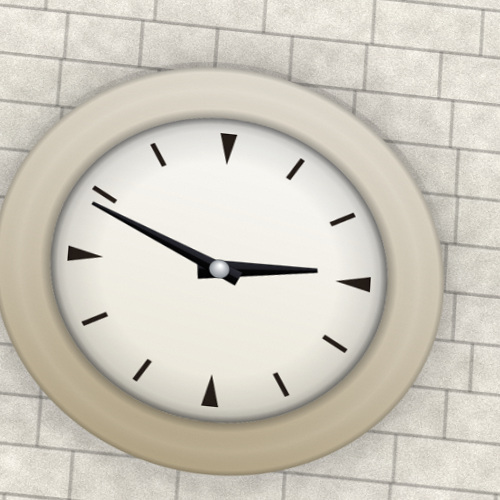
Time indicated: 2:49
